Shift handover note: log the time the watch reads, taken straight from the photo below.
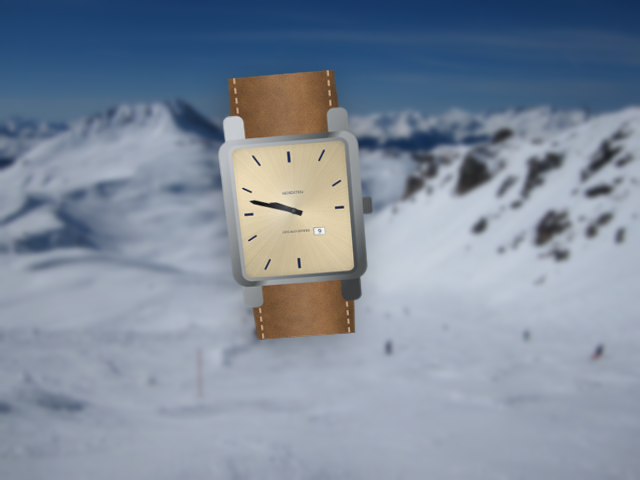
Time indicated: 9:48
